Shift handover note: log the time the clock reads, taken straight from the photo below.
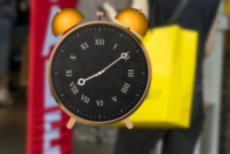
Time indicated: 8:09
